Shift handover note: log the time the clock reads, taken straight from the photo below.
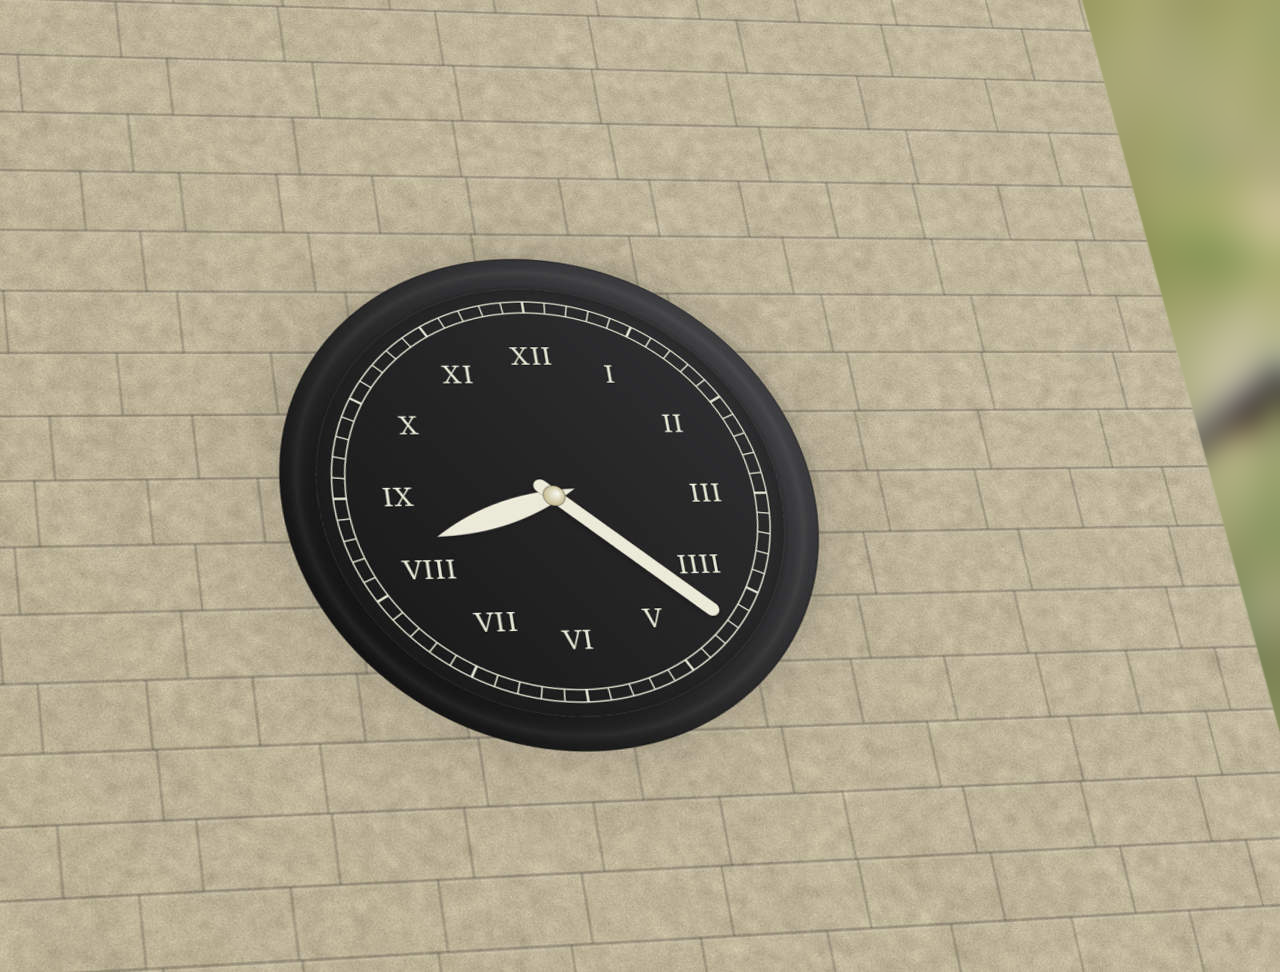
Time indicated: 8:22
